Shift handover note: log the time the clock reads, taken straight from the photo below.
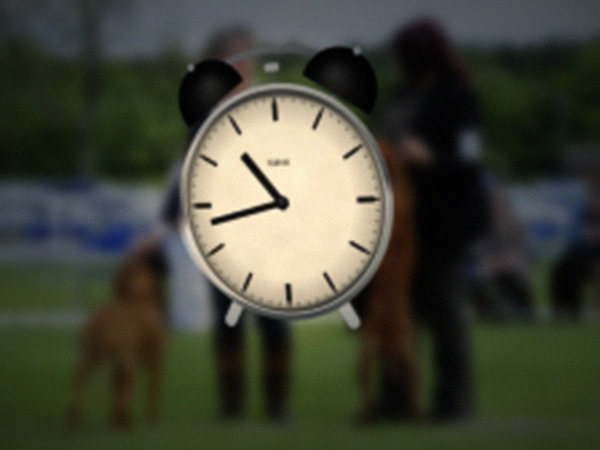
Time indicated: 10:43
